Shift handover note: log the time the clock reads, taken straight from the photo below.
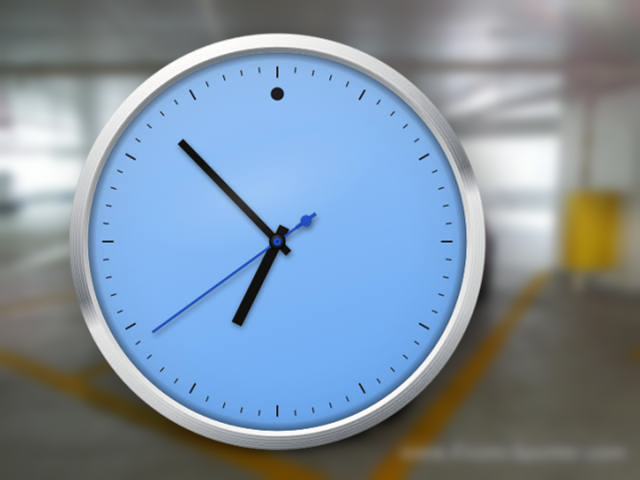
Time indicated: 6:52:39
